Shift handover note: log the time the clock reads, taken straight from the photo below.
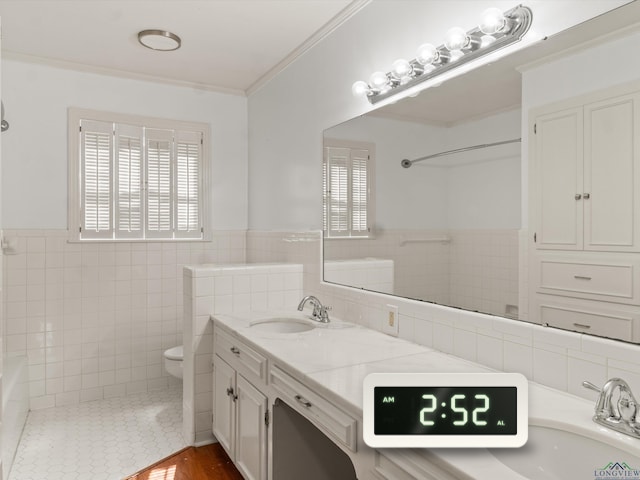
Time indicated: 2:52
